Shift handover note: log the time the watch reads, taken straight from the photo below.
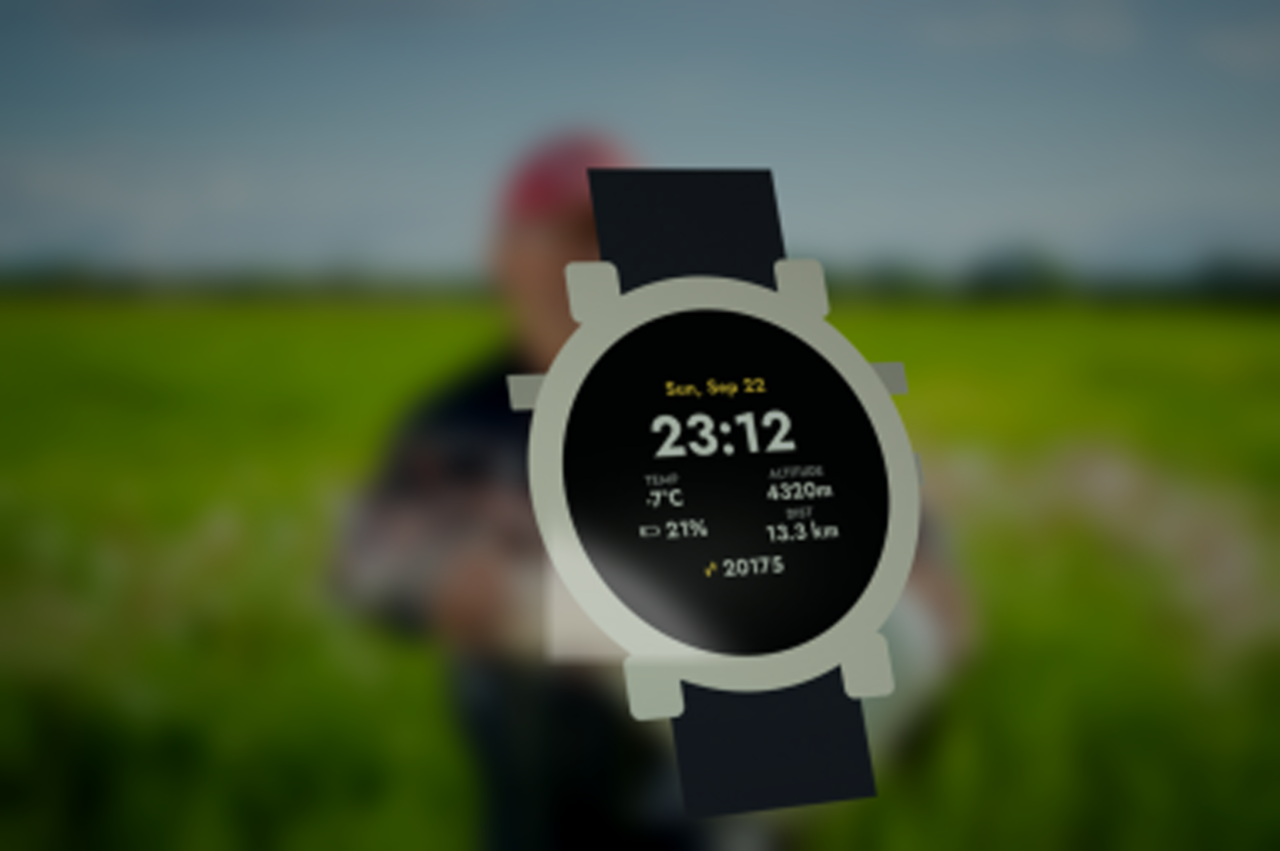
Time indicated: 23:12
